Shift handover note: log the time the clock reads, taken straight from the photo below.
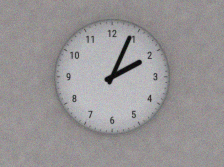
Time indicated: 2:04
